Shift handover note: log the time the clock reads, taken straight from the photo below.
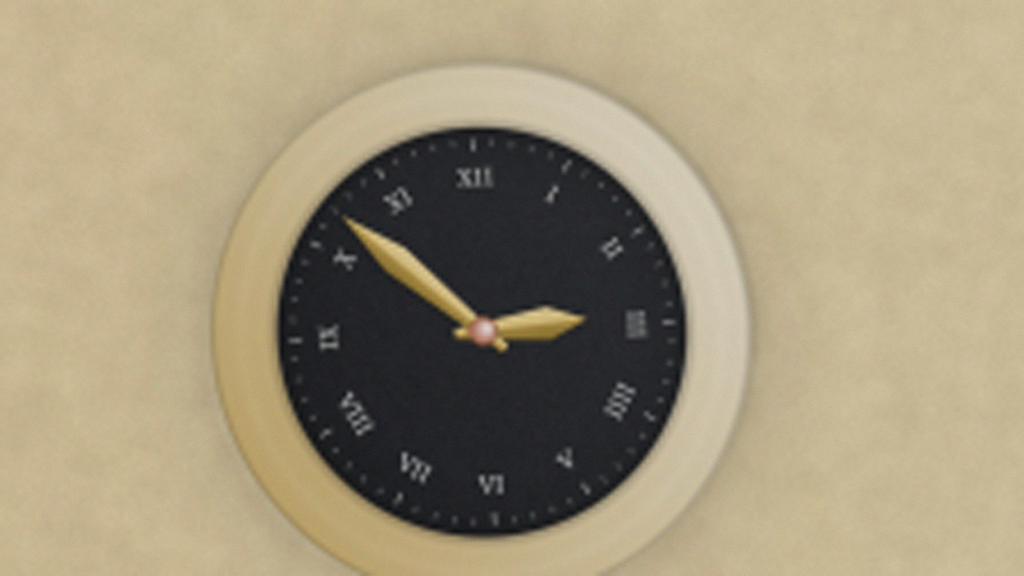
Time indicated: 2:52
